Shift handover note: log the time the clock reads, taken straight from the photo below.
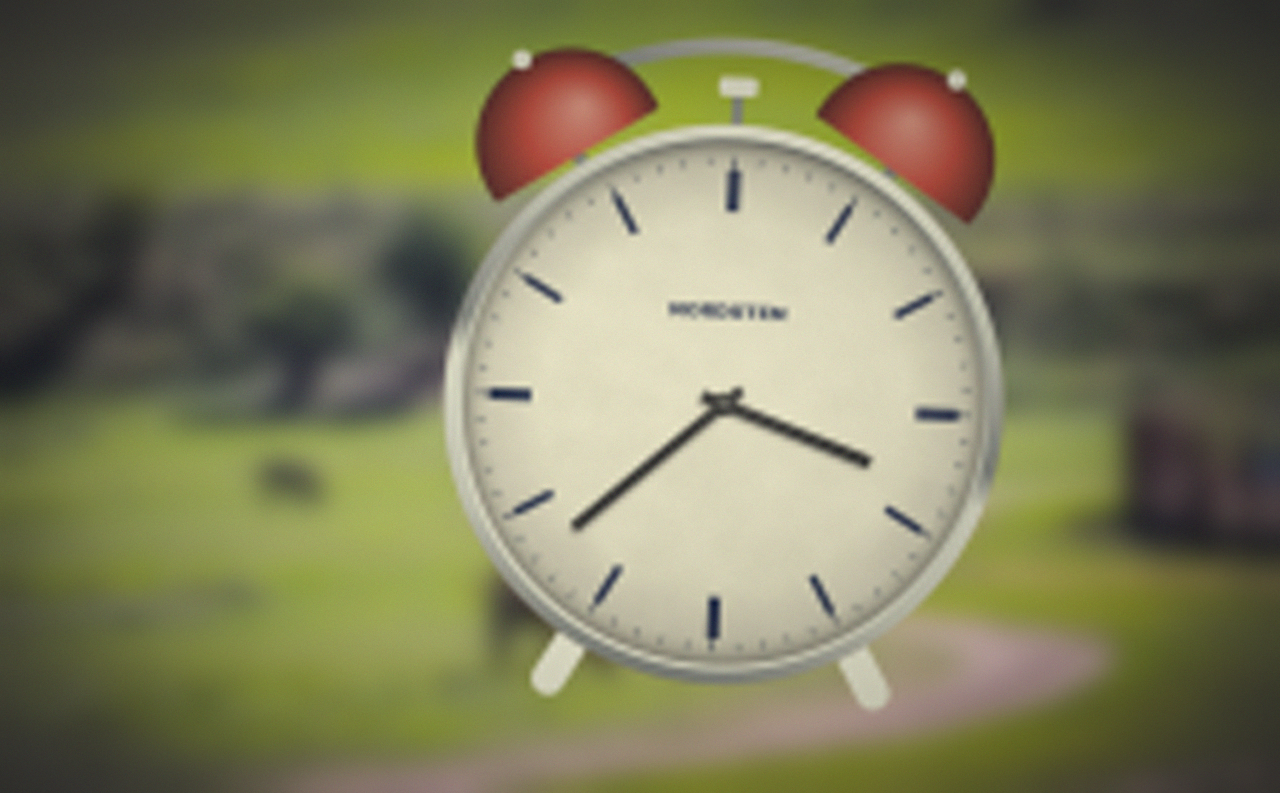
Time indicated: 3:38
